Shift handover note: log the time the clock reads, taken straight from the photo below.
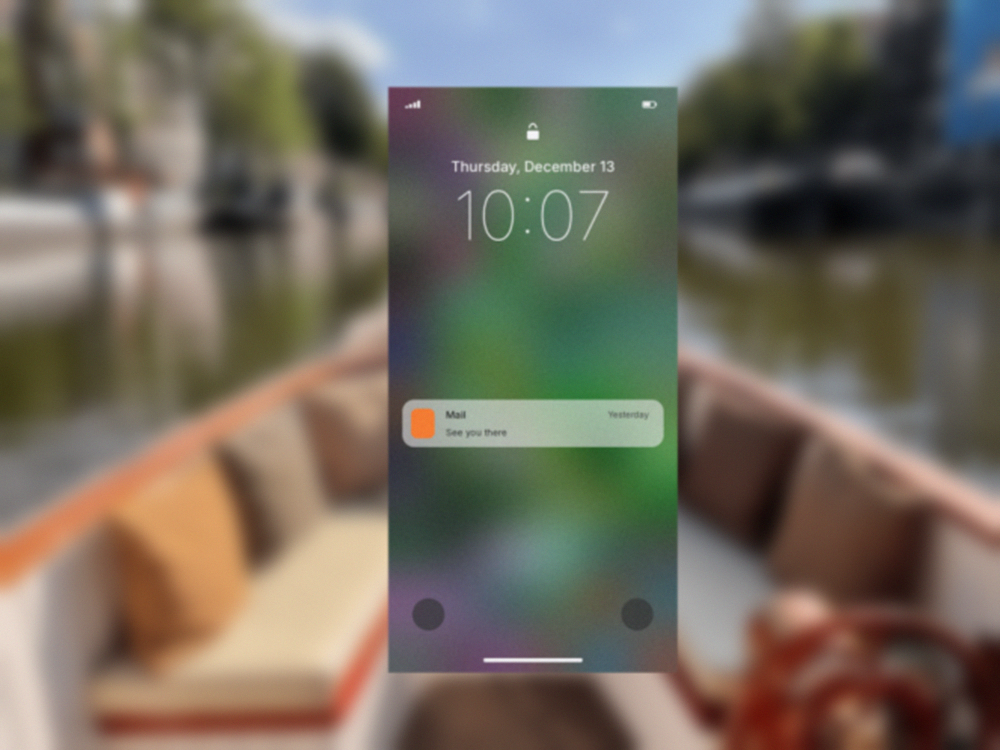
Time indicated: 10:07
